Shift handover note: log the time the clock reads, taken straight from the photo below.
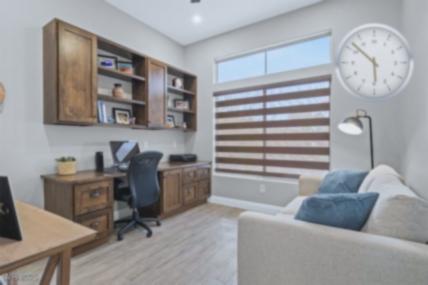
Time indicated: 5:52
